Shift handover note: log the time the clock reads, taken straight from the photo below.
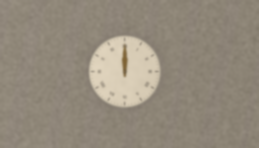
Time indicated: 12:00
